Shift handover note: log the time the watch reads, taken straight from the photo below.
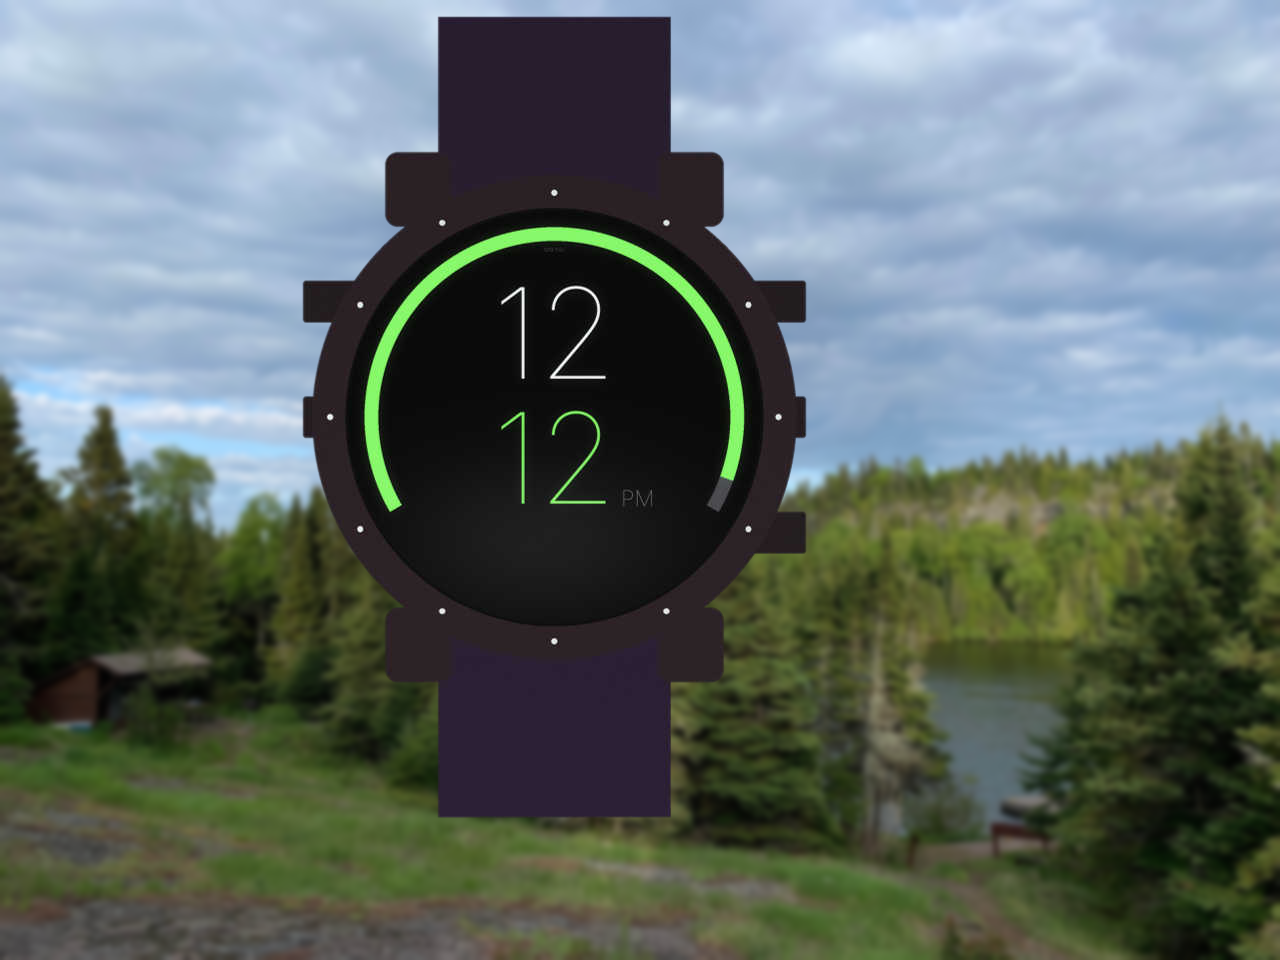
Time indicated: 12:12
